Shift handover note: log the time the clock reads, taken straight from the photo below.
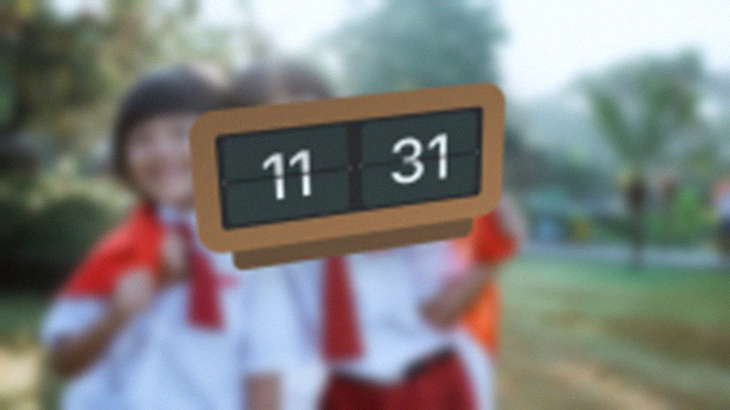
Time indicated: 11:31
